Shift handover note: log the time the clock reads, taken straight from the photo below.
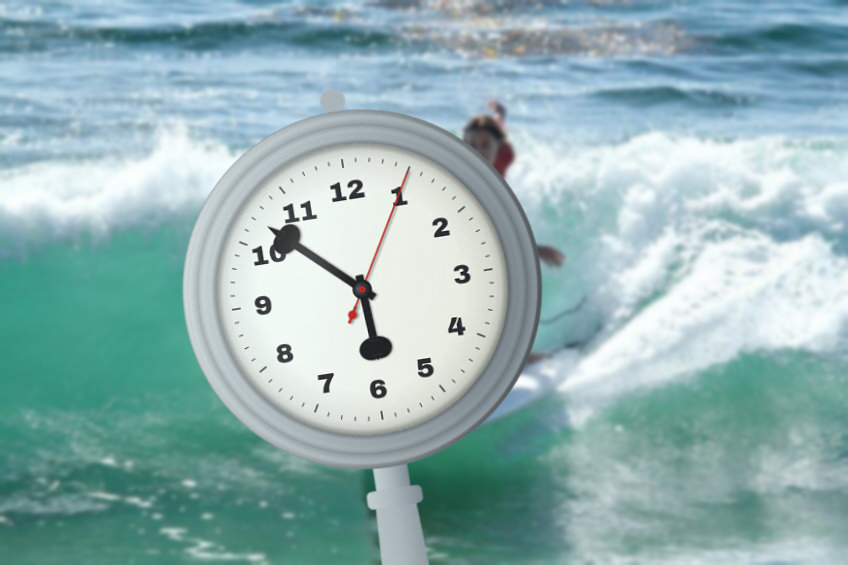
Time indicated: 5:52:05
